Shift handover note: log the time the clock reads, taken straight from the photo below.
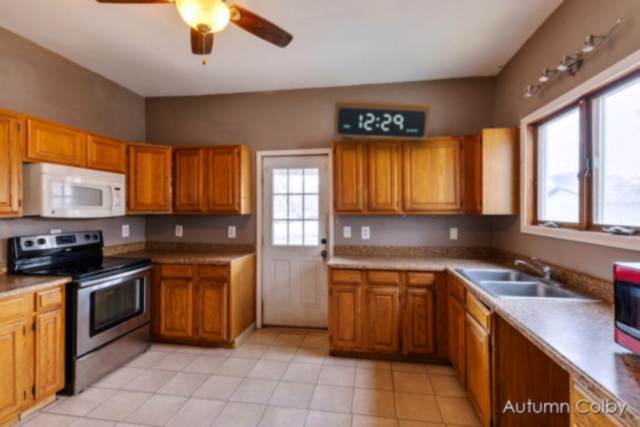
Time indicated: 12:29
